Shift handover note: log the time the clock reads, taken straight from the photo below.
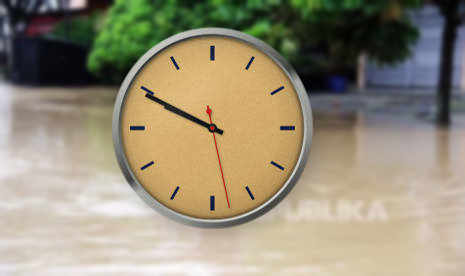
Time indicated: 9:49:28
